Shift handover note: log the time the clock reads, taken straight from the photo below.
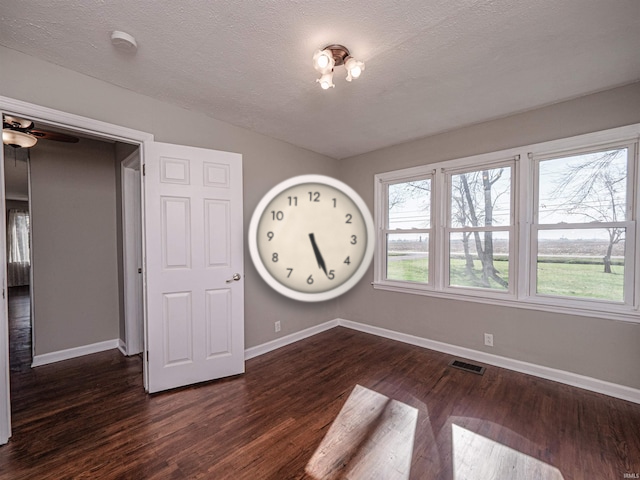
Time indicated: 5:26
